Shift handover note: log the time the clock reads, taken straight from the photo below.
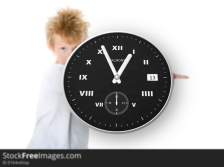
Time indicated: 12:56
